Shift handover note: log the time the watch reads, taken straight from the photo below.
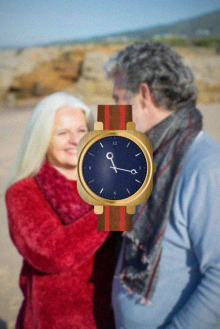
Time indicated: 11:17
